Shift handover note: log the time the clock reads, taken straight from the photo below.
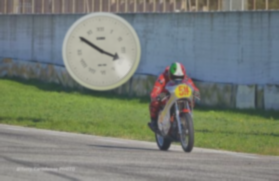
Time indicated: 3:51
